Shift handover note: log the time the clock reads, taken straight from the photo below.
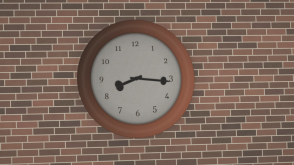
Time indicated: 8:16
